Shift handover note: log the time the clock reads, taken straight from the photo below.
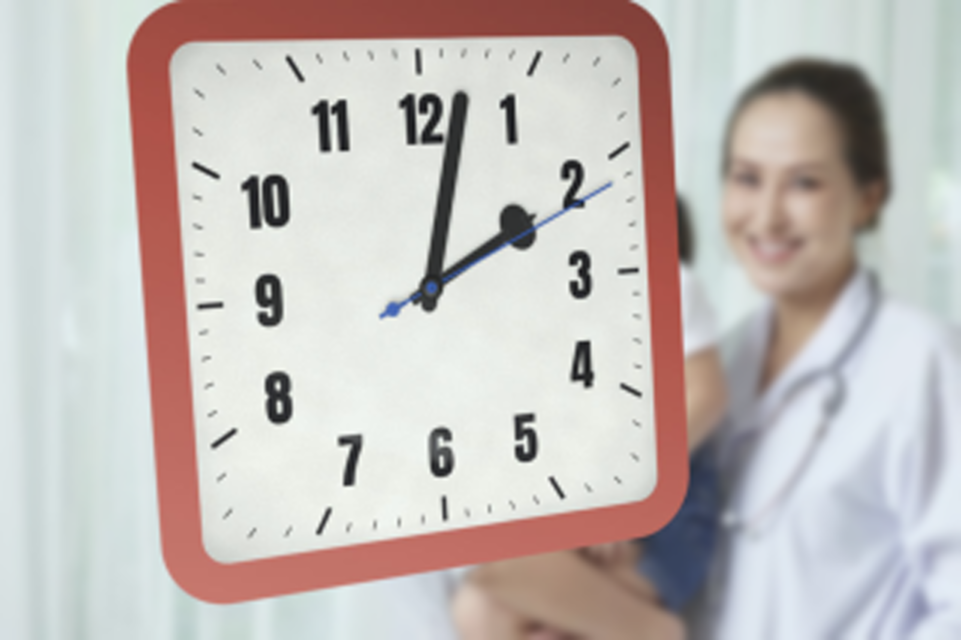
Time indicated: 2:02:11
